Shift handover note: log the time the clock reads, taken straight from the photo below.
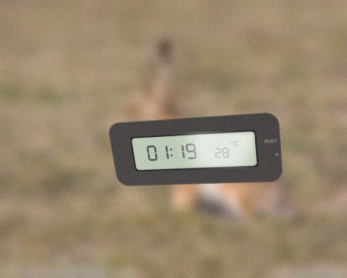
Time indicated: 1:19
